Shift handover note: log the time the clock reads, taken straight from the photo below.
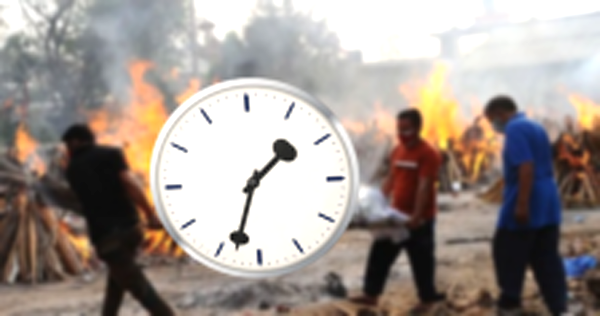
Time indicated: 1:33
